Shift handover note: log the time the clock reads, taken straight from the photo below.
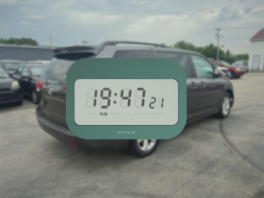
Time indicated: 19:47:21
